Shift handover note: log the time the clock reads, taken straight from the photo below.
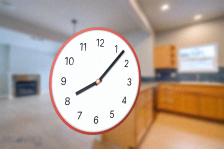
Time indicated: 8:07
